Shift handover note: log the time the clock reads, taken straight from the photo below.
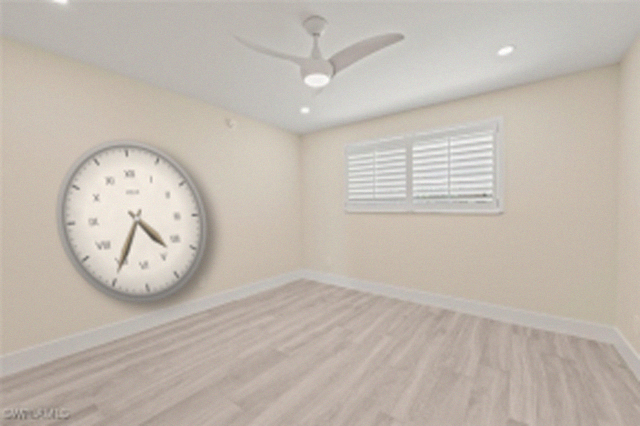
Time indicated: 4:35
